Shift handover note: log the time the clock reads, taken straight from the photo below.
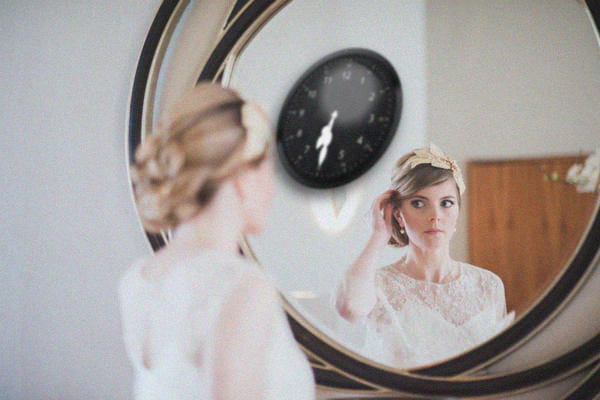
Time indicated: 6:30
